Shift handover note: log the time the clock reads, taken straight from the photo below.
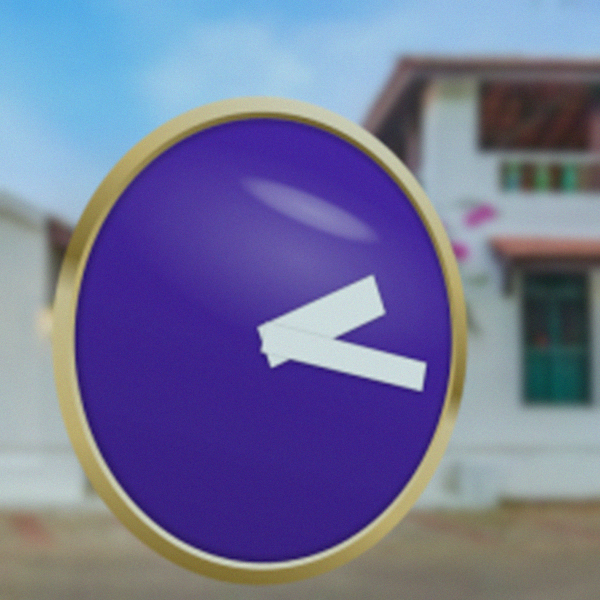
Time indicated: 2:17
